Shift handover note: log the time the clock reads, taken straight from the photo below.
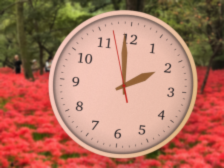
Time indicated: 1:58:57
